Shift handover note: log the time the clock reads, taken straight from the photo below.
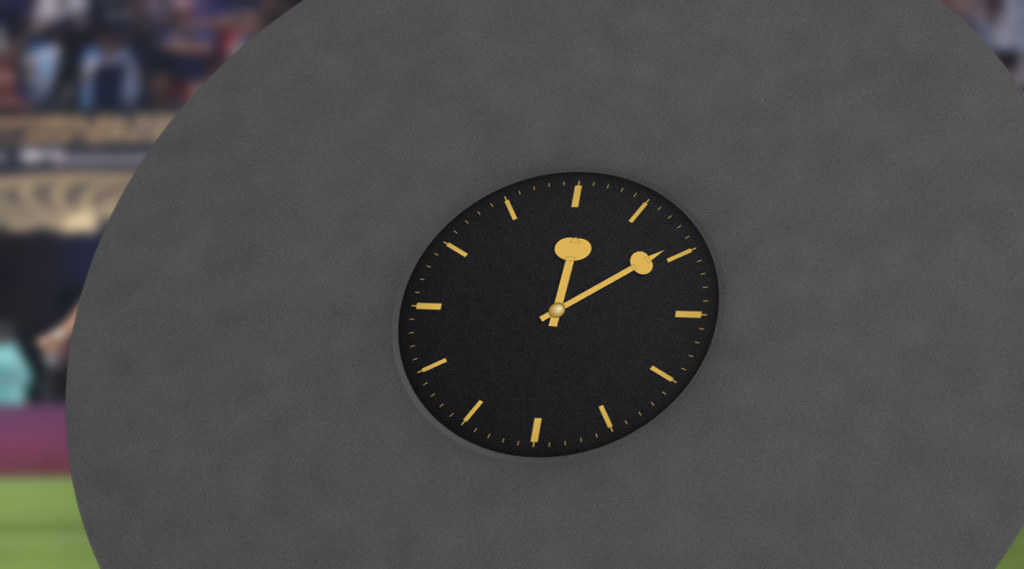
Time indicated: 12:09
